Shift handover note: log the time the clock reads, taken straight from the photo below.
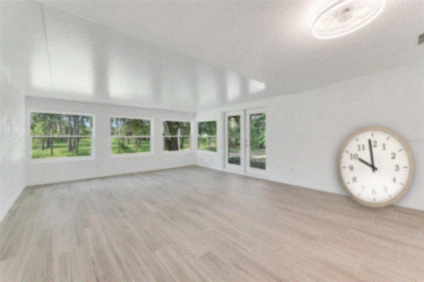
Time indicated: 9:59
